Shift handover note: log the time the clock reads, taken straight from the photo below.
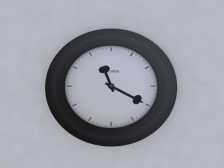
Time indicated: 11:20
